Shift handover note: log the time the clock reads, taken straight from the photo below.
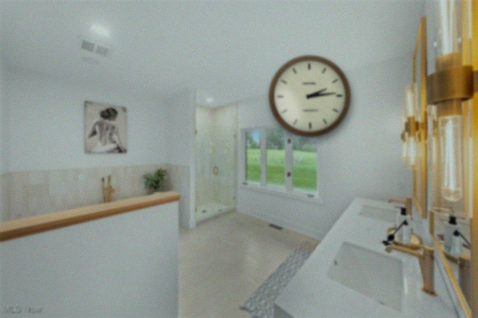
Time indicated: 2:14
